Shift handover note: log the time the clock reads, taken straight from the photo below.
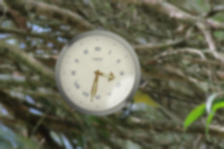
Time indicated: 3:32
